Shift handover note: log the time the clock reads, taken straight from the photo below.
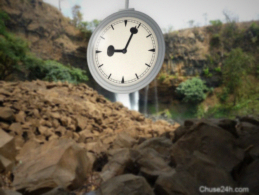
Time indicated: 9:04
